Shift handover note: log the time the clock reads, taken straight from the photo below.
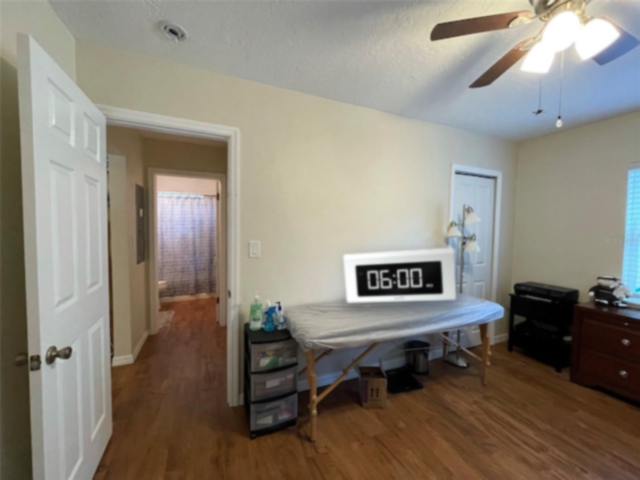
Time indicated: 6:00
